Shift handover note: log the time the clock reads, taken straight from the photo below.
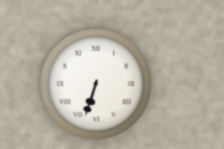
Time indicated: 6:33
